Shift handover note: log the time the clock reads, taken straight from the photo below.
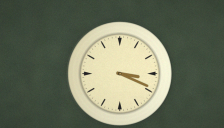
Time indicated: 3:19
